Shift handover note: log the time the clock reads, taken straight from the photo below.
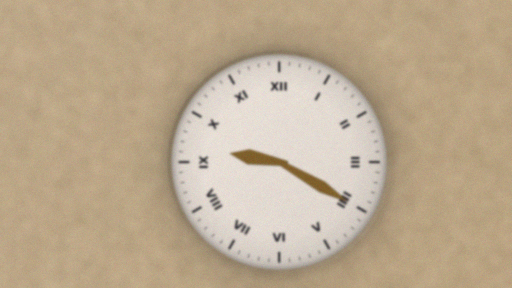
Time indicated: 9:20
